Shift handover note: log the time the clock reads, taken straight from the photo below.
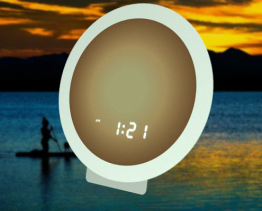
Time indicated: 1:21
